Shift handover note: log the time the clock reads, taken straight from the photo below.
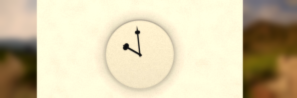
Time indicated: 9:59
